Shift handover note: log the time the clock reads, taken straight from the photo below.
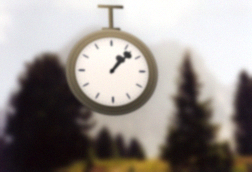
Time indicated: 1:07
